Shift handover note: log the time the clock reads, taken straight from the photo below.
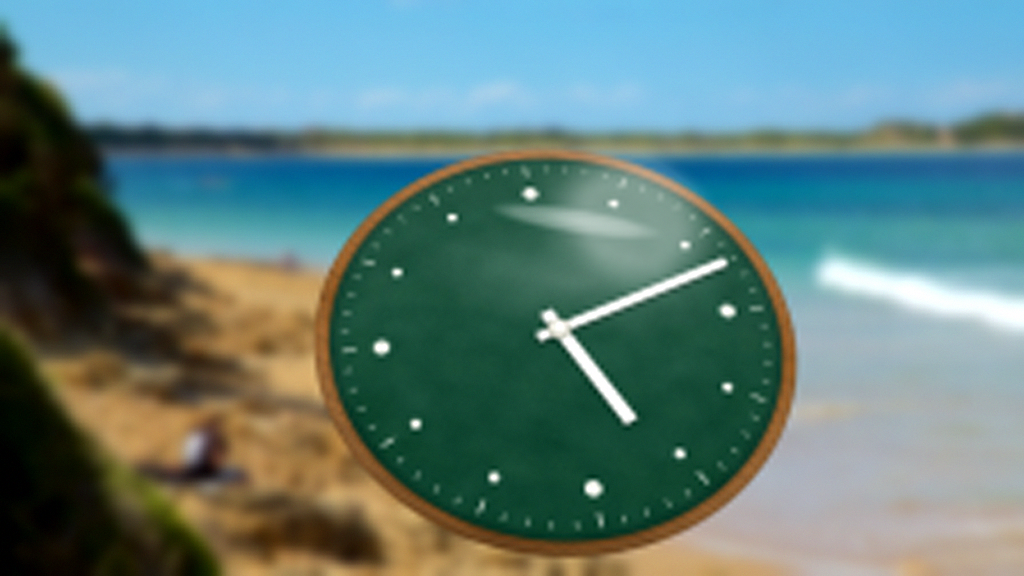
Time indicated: 5:12
